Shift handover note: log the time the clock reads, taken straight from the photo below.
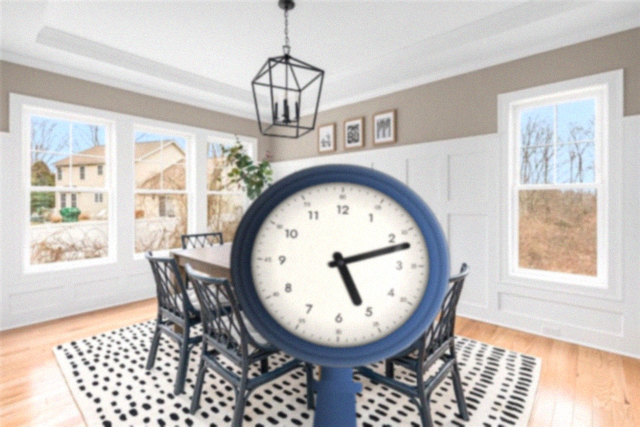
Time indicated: 5:12
